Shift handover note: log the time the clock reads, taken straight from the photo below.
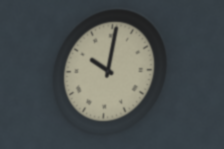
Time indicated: 10:01
